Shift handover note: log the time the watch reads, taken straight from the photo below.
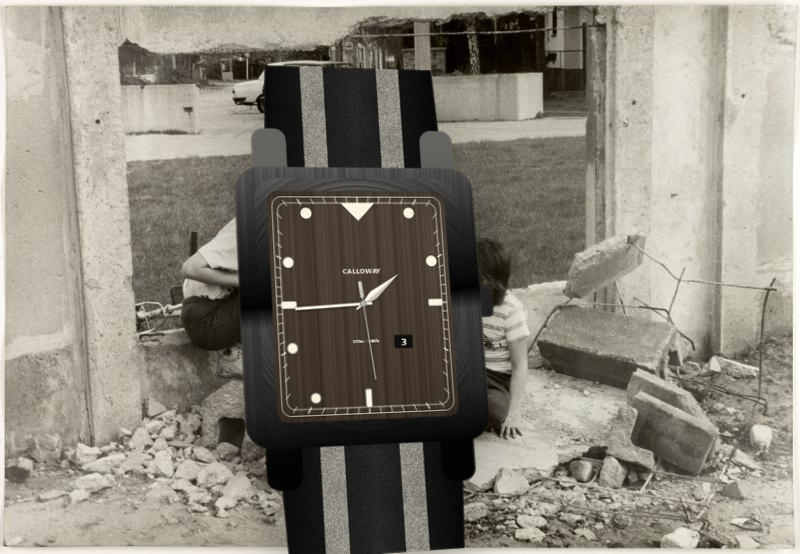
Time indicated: 1:44:29
